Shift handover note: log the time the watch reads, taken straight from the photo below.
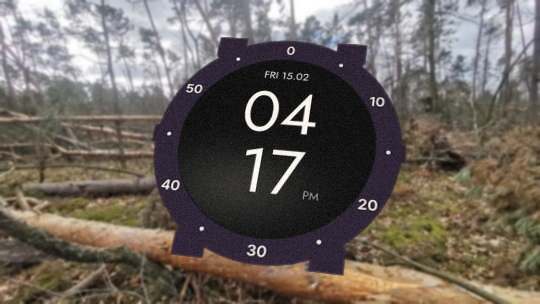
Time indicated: 4:17
